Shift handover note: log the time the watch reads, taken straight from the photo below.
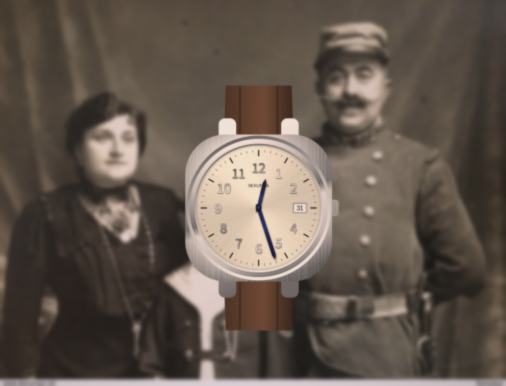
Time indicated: 12:27
